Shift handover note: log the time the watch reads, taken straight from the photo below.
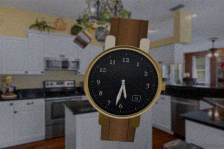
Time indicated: 5:32
